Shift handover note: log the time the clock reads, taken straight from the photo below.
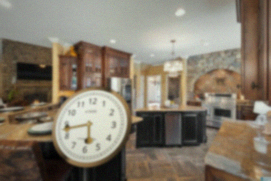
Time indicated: 5:43
